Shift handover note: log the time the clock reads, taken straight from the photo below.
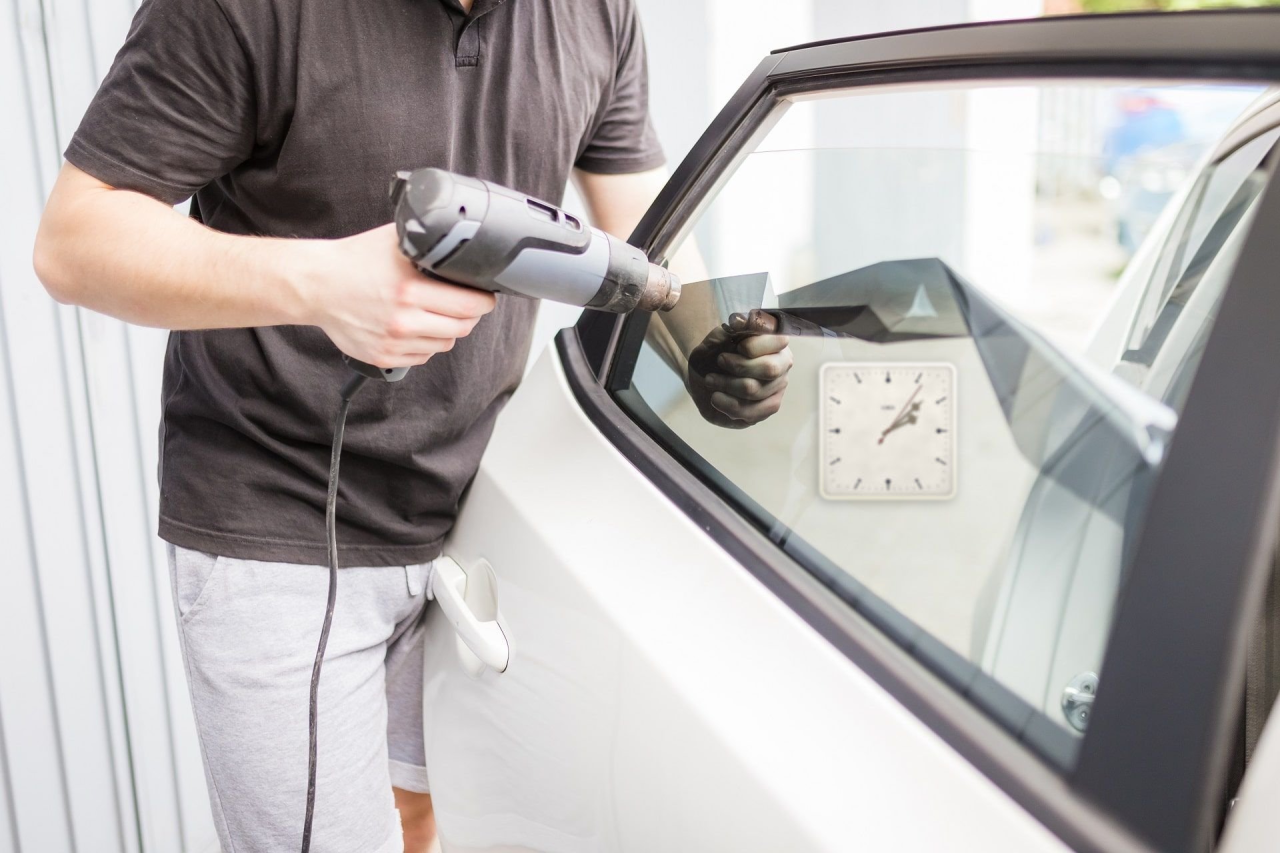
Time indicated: 2:08:06
